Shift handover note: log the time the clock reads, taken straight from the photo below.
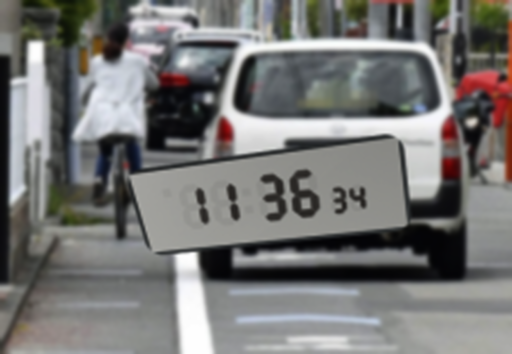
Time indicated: 11:36:34
